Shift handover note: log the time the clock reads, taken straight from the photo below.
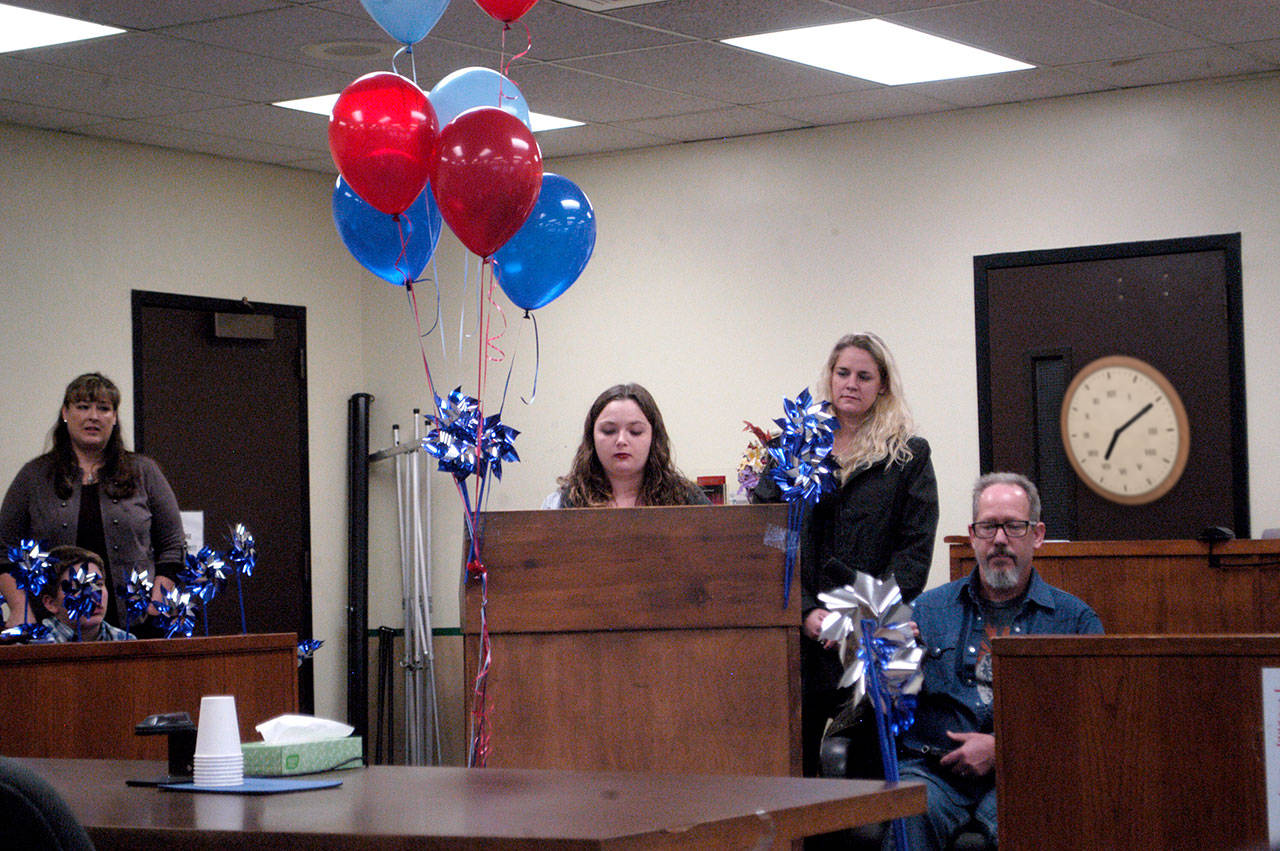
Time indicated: 7:10
